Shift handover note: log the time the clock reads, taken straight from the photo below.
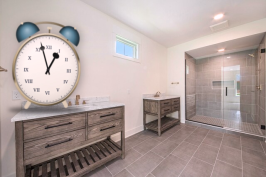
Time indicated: 12:57
